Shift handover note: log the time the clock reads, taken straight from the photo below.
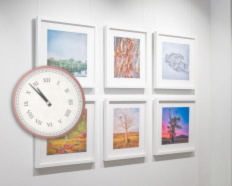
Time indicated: 10:53
